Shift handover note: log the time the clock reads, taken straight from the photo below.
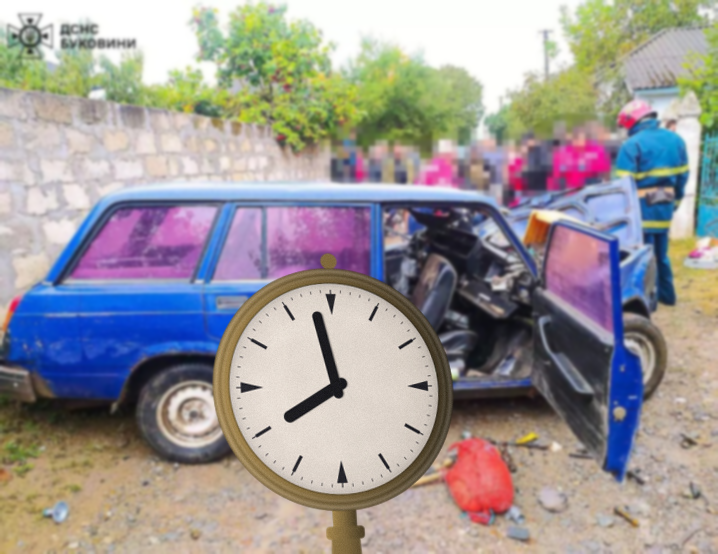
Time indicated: 7:58
